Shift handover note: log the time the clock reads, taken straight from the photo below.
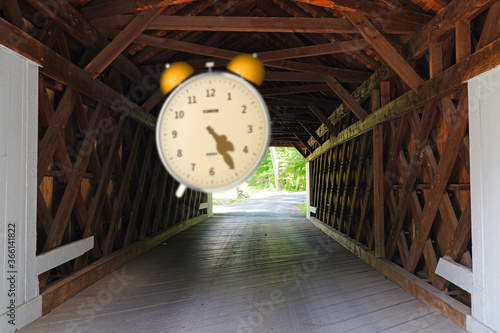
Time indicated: 4:25
